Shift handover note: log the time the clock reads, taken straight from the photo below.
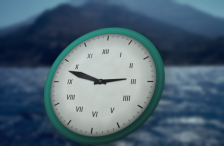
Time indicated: 2:48
